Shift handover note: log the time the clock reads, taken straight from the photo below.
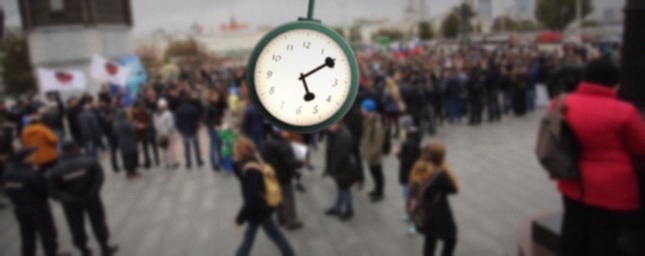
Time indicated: 5:09
